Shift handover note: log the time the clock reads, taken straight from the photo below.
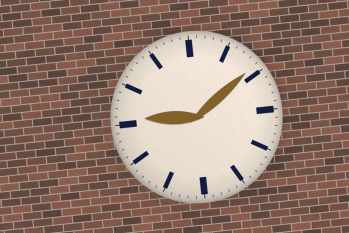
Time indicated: 9:09
